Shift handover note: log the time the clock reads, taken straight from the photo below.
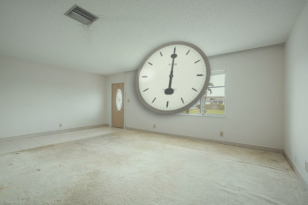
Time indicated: 6:00
